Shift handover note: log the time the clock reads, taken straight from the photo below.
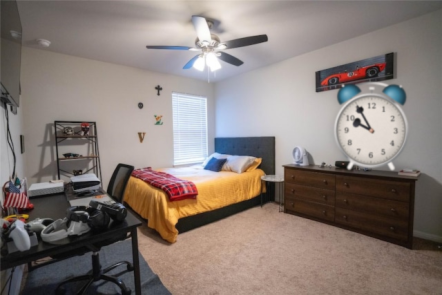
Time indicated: 9:55
